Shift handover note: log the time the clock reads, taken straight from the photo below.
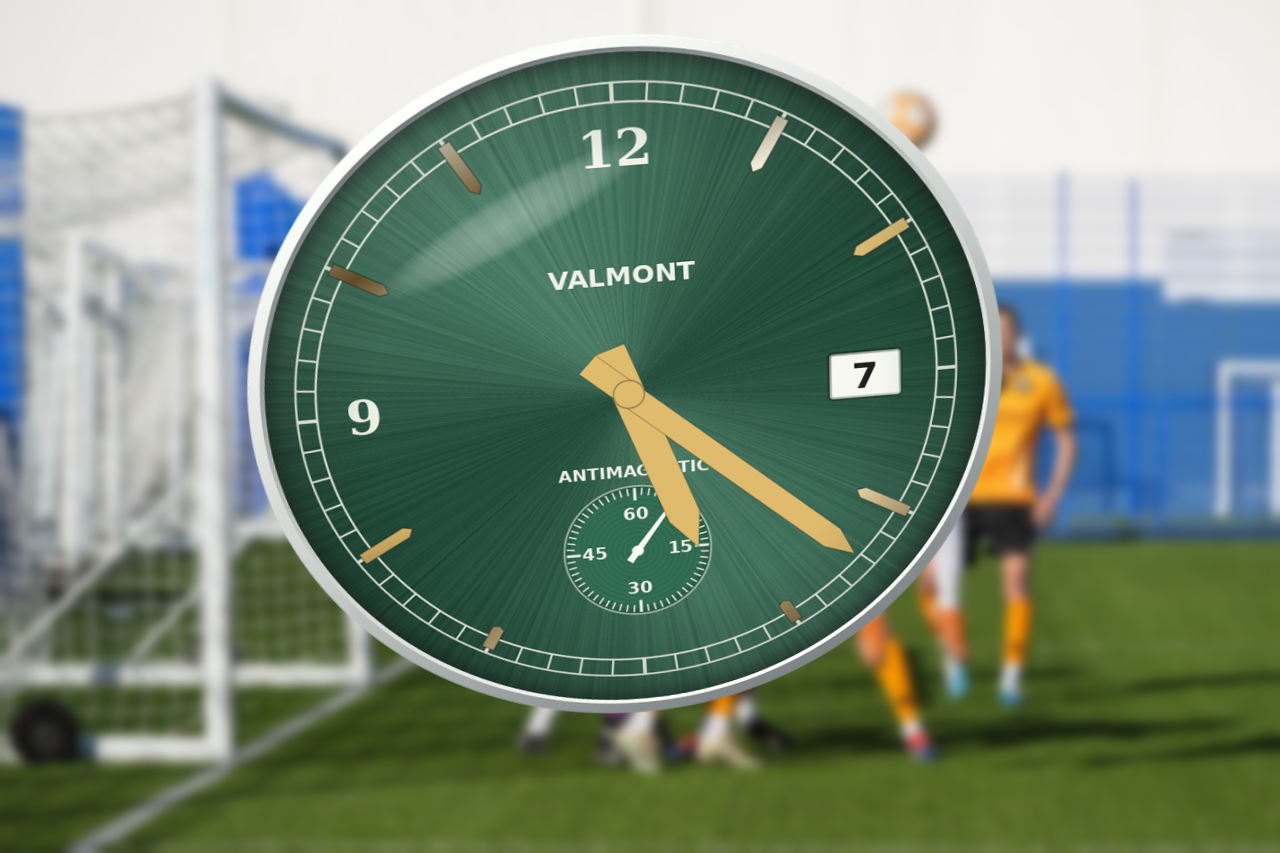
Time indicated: 5:22:06
